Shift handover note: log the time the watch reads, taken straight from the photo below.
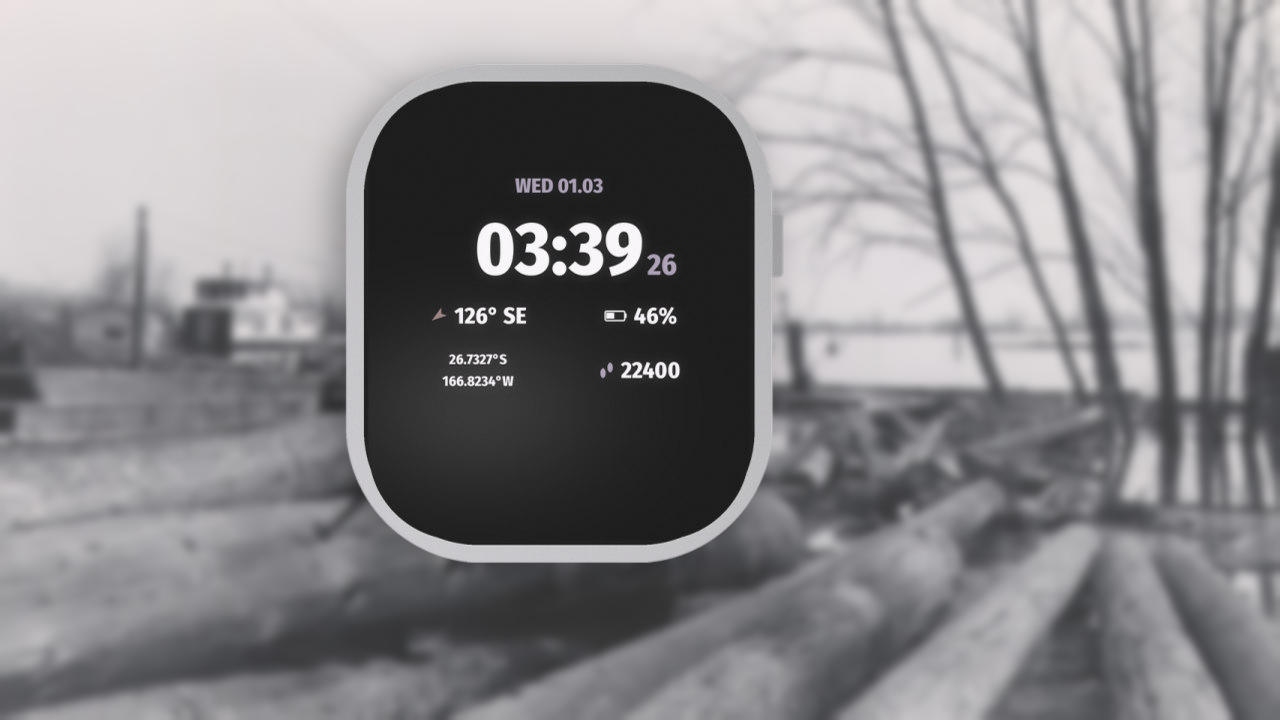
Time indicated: 3:39:26
